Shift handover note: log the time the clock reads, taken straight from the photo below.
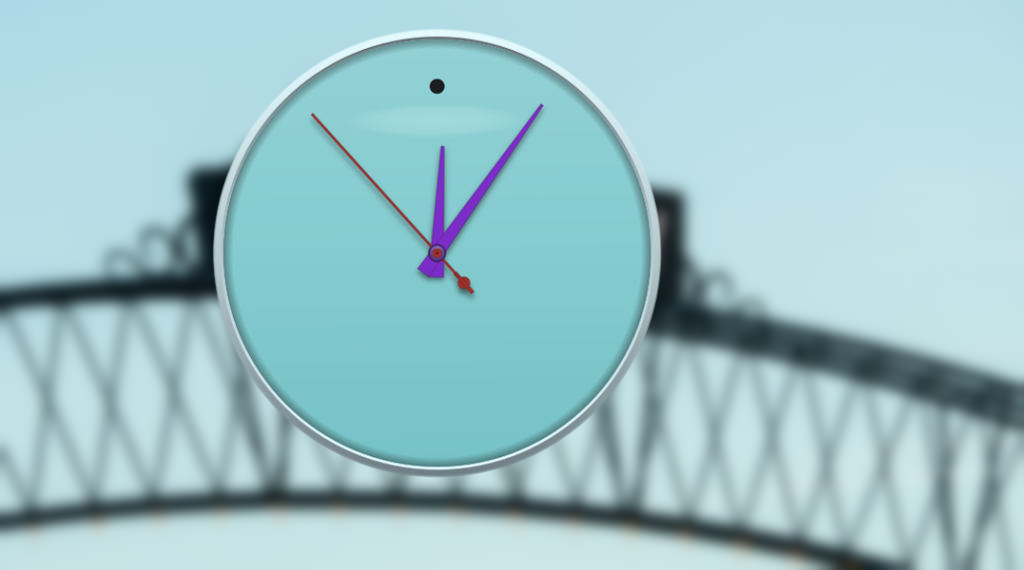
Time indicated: 12:05:53
